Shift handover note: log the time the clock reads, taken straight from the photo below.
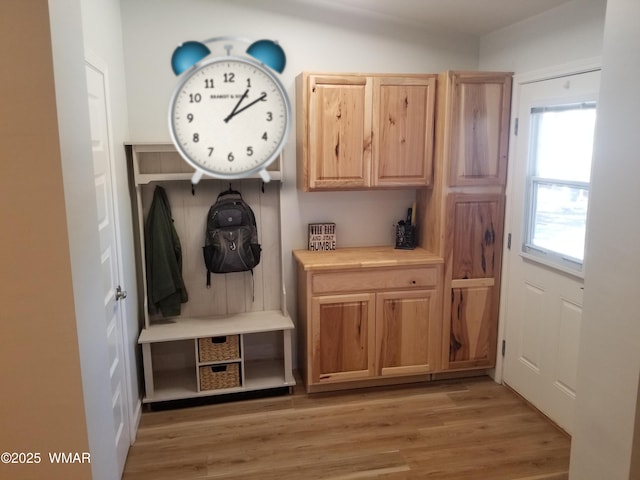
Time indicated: 1:10
